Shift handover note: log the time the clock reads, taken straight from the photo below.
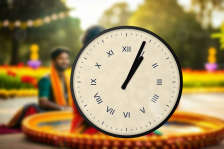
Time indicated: 1:04
